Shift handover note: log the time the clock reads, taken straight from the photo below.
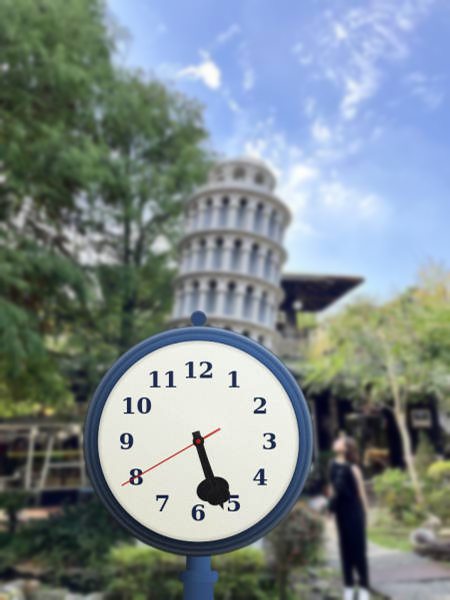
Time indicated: 5:26:40
